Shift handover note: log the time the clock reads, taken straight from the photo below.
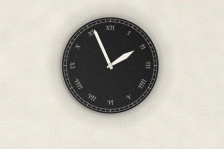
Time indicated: 1:56
